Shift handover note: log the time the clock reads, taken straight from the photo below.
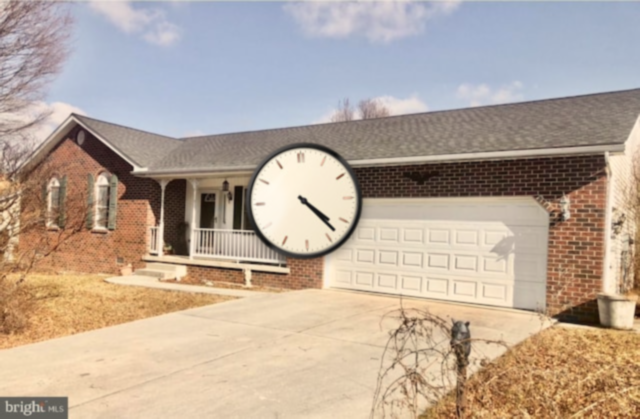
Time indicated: 4:23
